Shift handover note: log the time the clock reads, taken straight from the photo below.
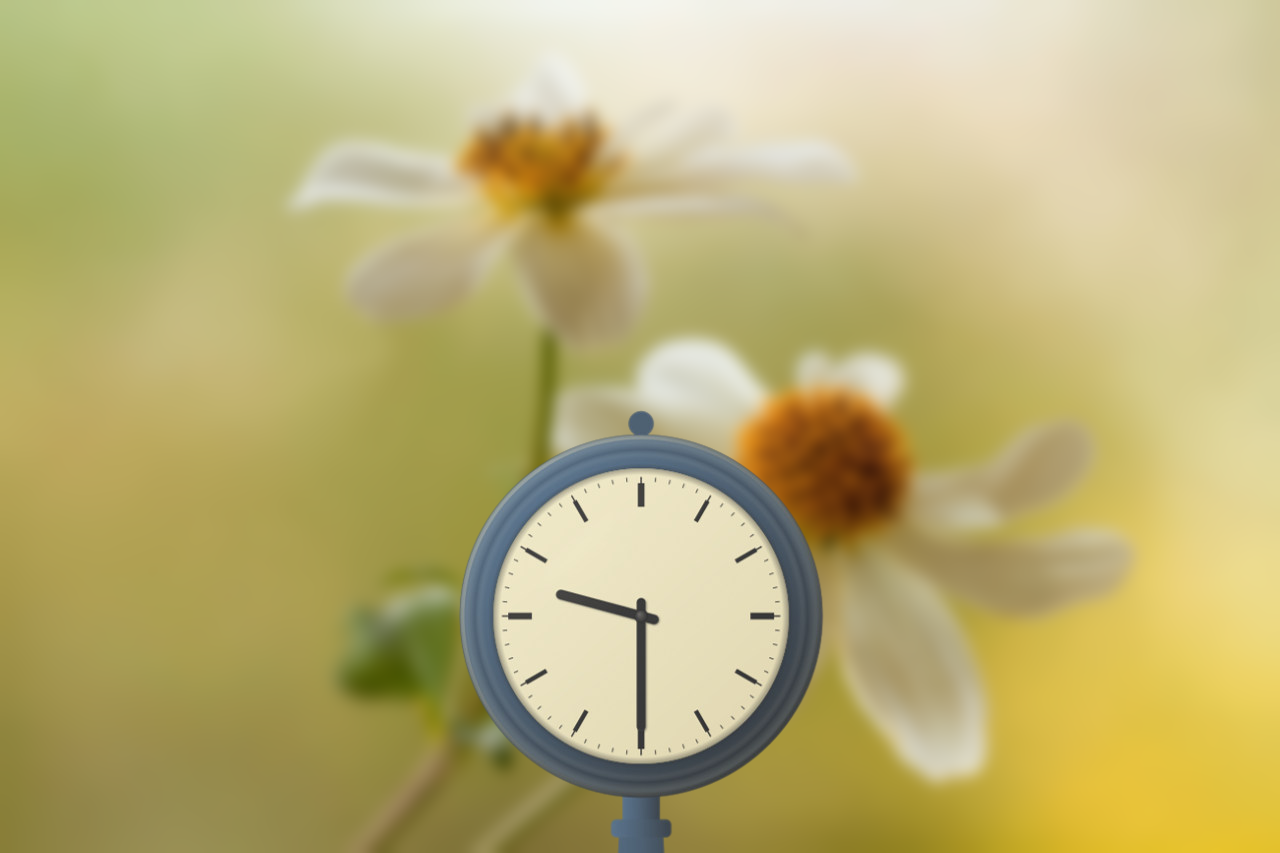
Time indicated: 9:30
